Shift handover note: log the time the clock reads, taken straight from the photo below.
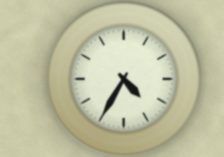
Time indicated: 4:35
